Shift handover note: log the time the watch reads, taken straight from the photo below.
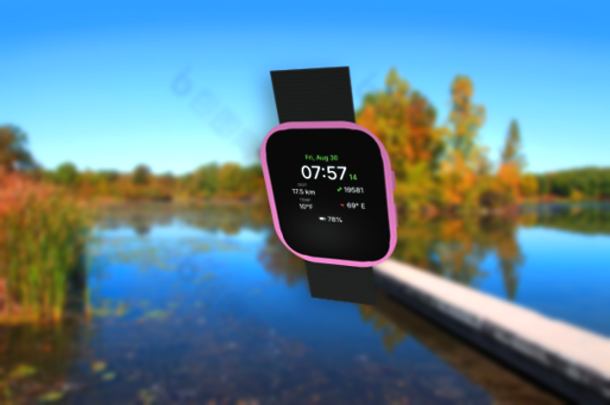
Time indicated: 7:57
